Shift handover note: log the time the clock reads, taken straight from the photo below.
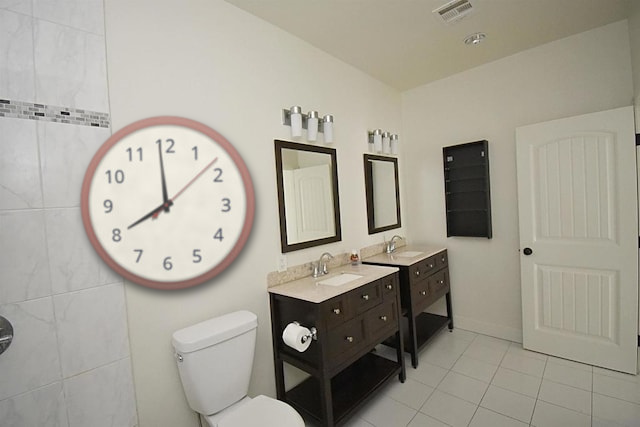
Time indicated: 7:59:08
